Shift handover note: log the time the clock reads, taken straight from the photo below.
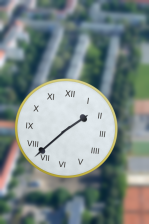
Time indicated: 1:37
